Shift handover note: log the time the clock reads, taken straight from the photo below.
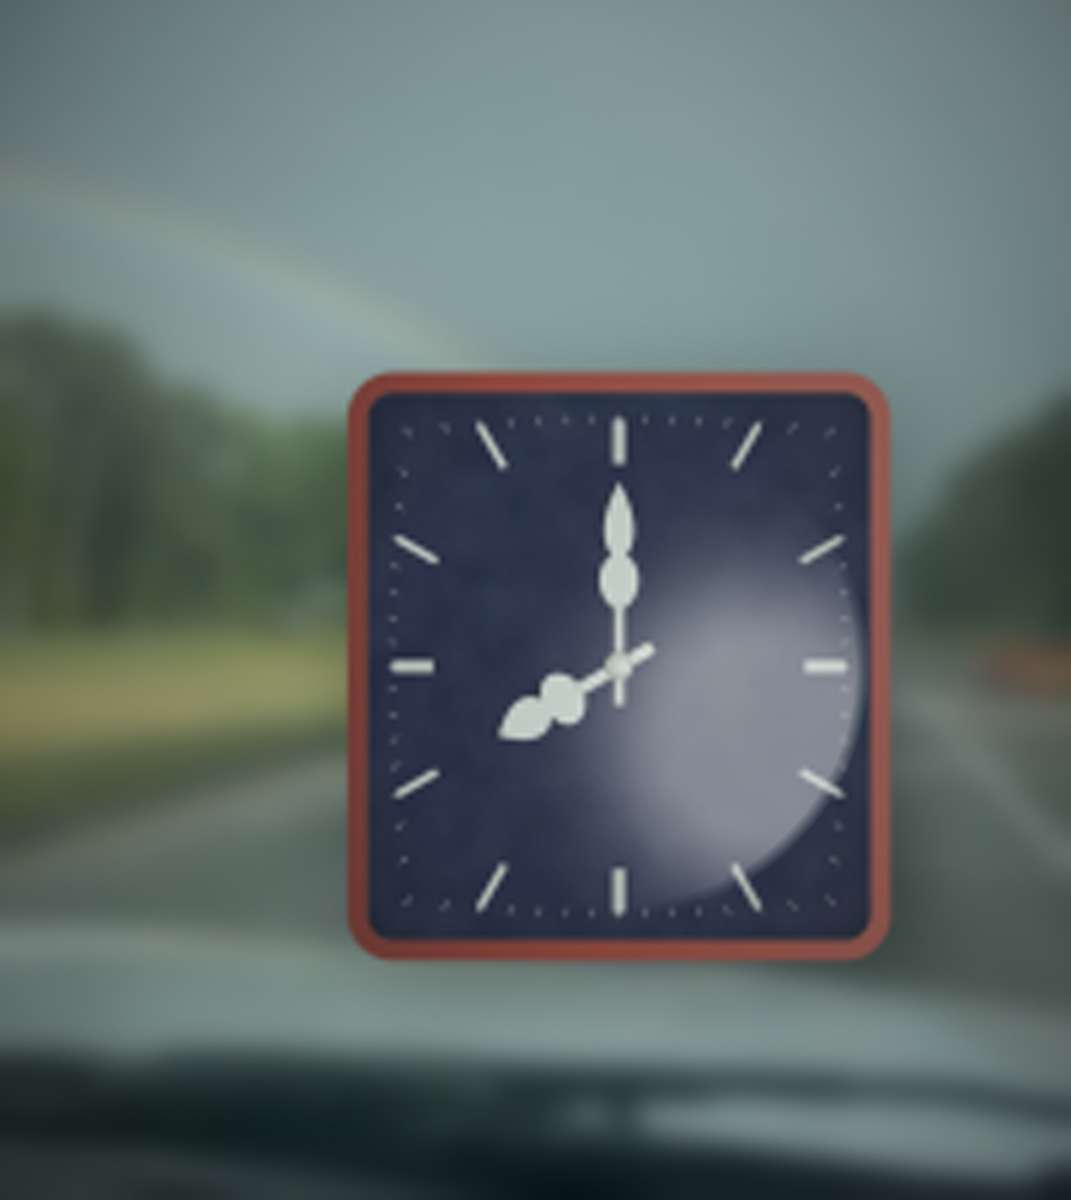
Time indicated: 8:00
